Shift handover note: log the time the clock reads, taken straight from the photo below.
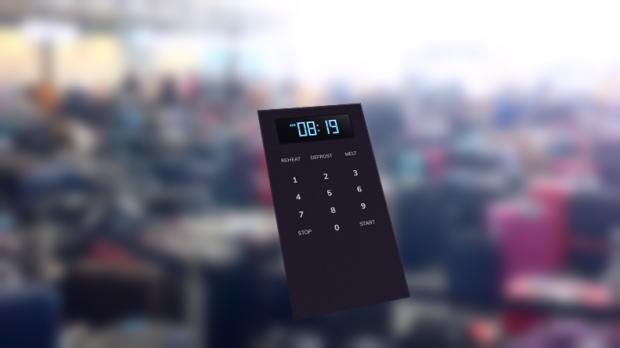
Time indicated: 8:19
